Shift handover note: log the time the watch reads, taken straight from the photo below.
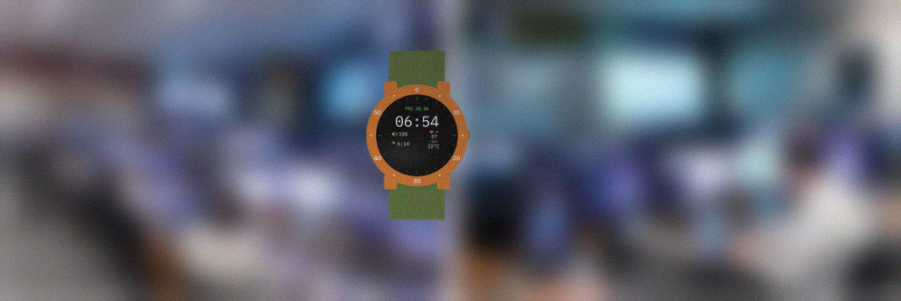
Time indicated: 6:54
